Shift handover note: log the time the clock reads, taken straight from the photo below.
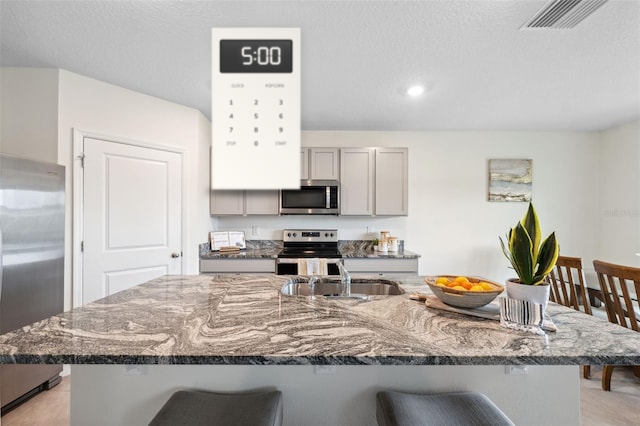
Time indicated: 5:00
